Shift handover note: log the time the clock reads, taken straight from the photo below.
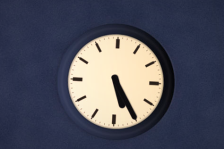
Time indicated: 5:25
